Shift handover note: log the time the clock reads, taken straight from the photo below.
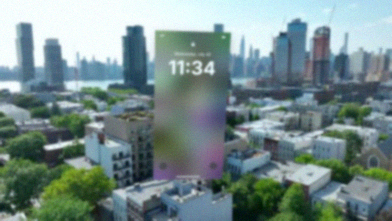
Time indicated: 11:34
